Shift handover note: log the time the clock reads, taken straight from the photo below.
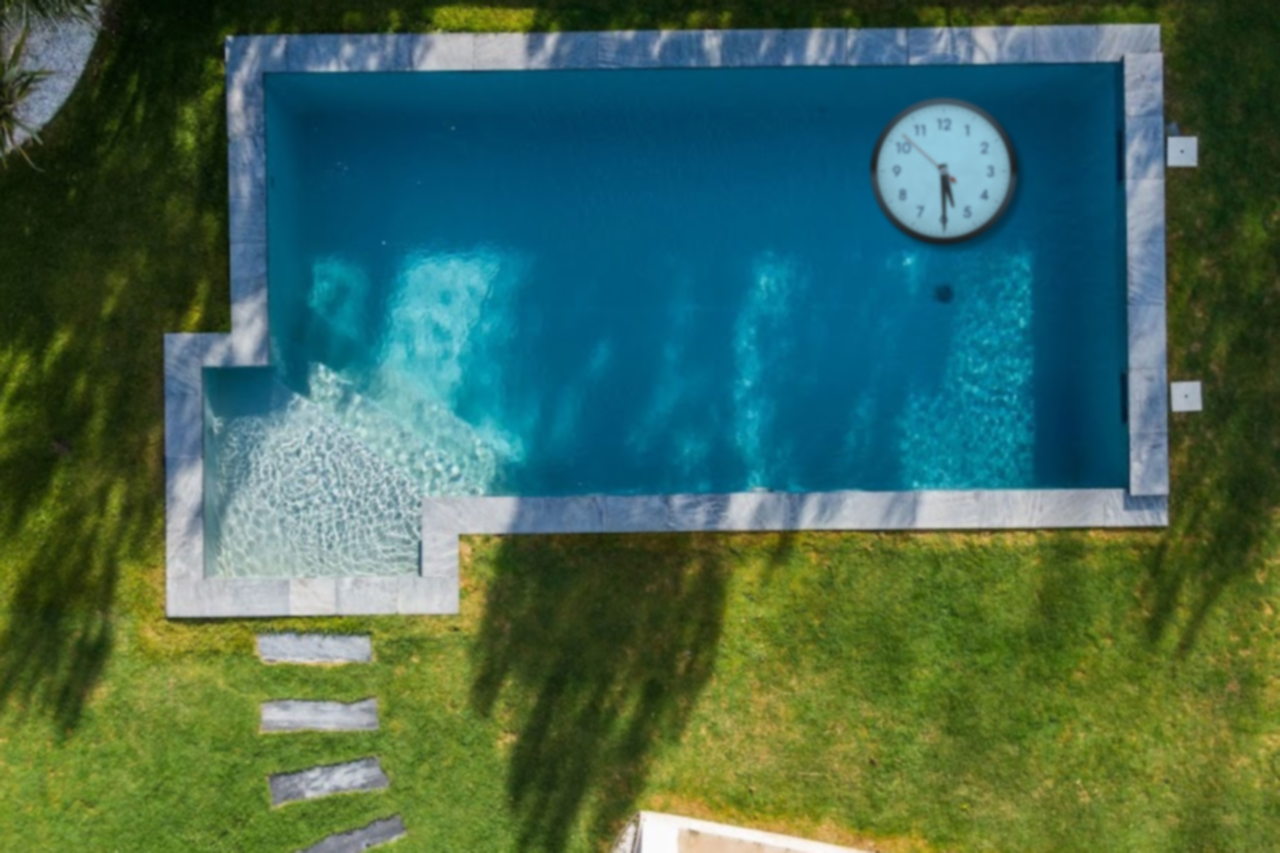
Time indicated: 5:29:52
